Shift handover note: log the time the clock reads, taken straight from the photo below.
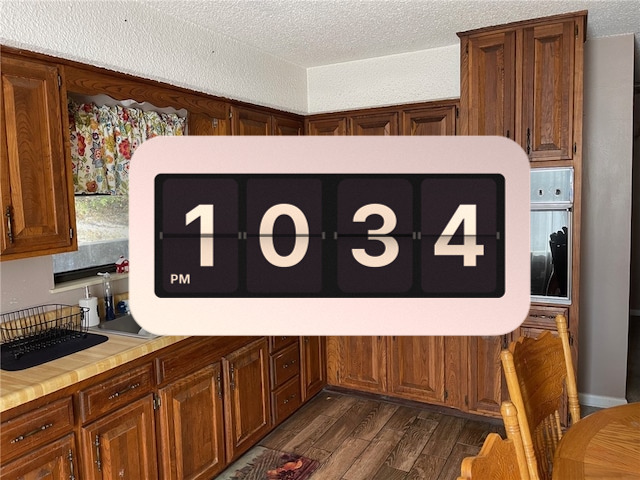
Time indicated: 10:34
